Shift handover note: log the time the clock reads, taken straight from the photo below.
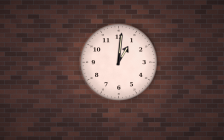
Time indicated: 1:01
